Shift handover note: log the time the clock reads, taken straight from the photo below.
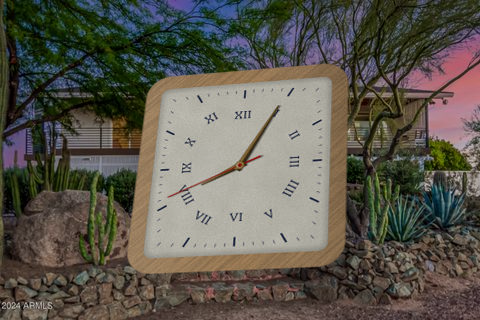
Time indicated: 8:04:41
